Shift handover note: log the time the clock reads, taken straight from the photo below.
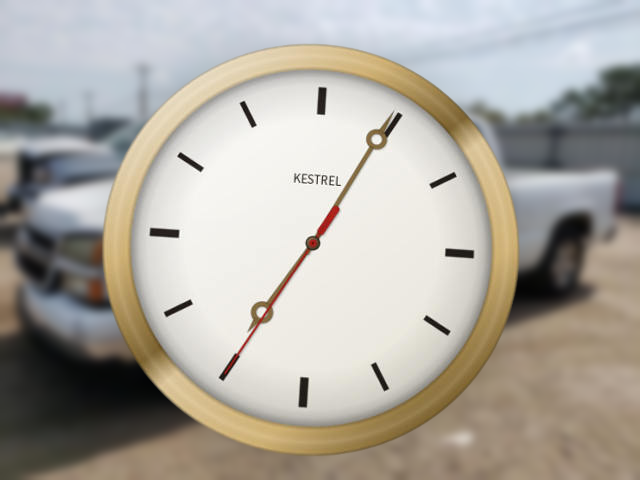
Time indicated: 7:04:35
